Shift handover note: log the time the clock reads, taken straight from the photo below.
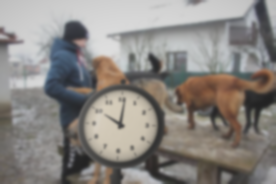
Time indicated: 10:01
